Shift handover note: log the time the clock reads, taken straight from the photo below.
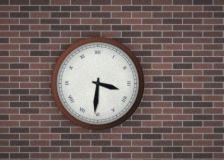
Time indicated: 3:31
